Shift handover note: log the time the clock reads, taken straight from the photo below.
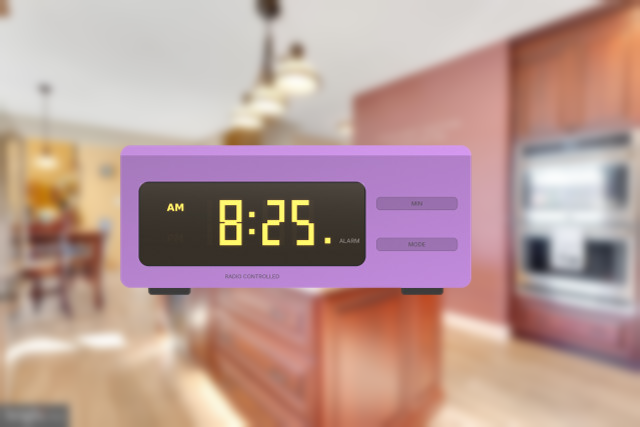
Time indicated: 8:25
